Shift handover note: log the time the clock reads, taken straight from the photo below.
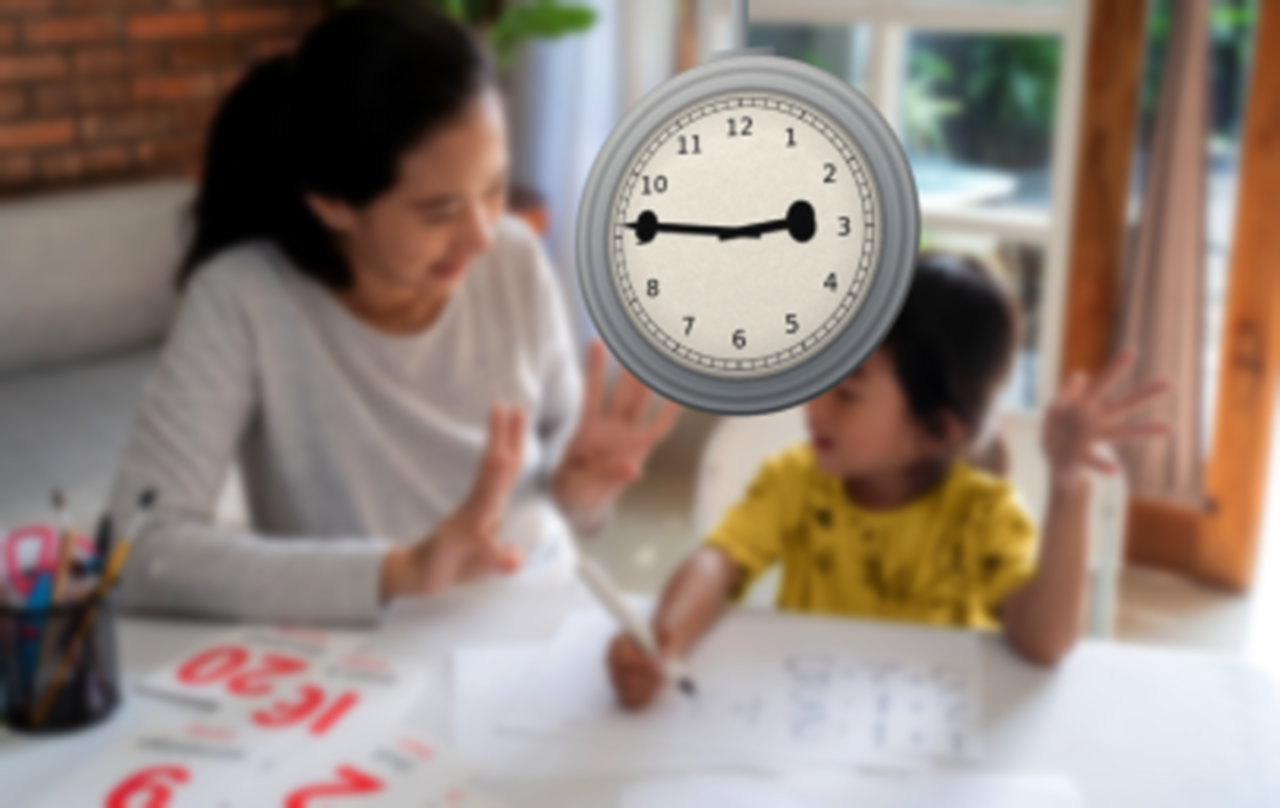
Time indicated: 2:46
